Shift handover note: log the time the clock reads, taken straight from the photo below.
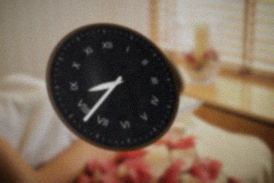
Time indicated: 8:38
